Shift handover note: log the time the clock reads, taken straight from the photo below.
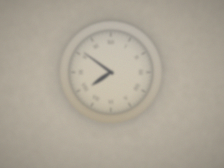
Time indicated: 7:51
